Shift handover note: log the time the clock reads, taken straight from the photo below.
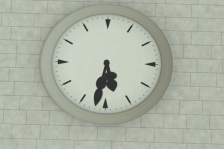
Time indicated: 5:32
